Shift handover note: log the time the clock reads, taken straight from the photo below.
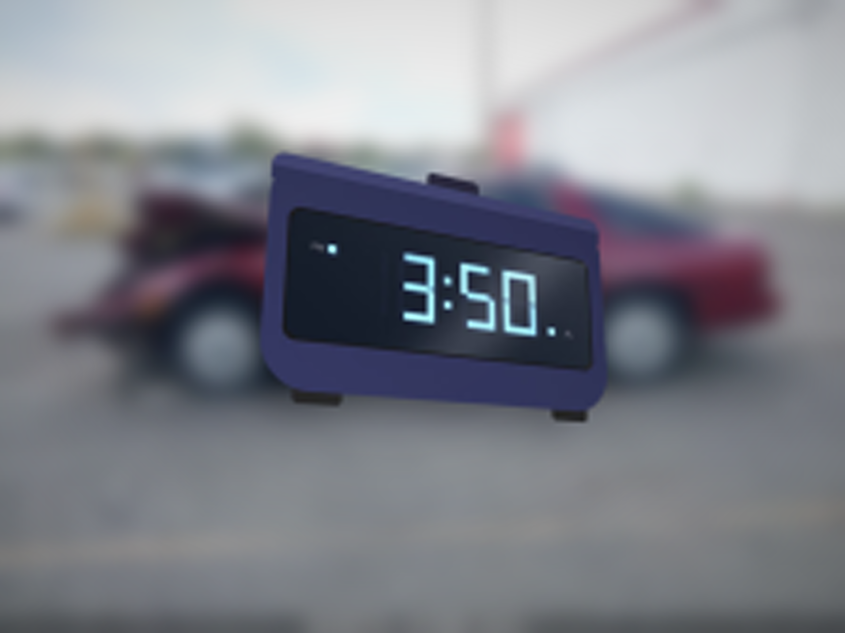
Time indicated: 3:50
